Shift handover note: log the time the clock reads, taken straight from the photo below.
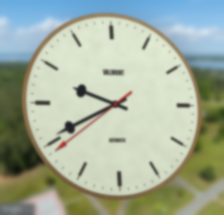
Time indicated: 9:40:39
